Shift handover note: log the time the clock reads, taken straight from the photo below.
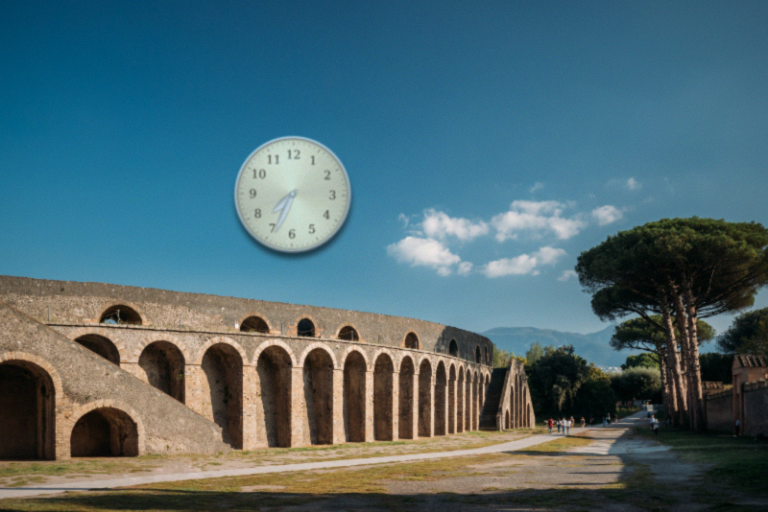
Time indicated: 7:34
